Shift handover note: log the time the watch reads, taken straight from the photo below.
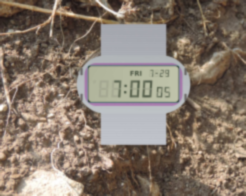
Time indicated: 7:00:05
